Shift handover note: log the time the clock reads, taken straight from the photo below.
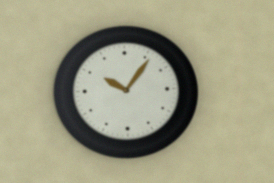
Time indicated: 10:06
